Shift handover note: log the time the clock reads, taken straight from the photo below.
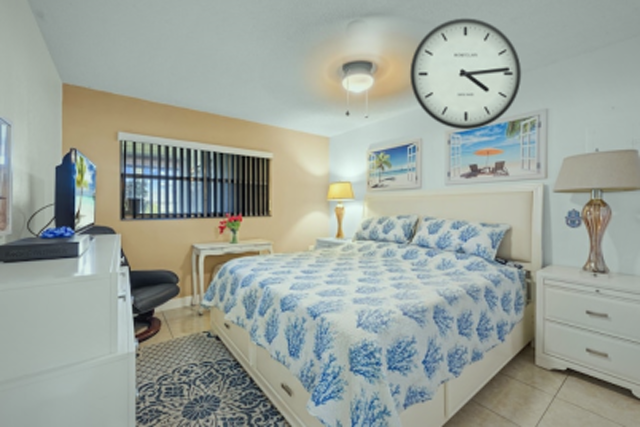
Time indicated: 4:14
